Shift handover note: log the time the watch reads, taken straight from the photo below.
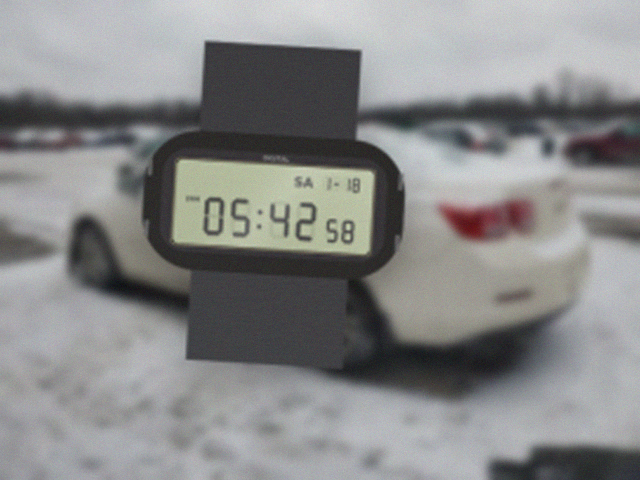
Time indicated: 5:42:58
